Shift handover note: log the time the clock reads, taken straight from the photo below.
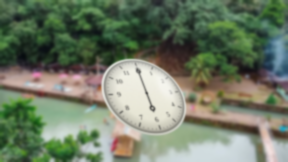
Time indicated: 6:00
